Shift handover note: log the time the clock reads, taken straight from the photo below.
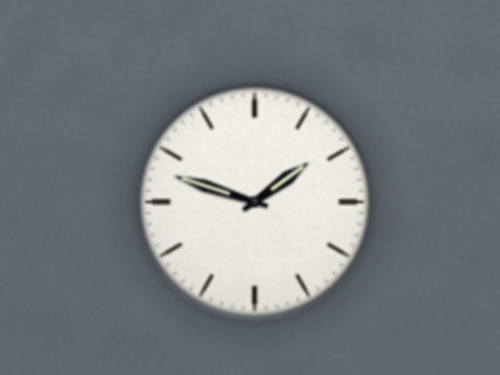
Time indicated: 1:48
